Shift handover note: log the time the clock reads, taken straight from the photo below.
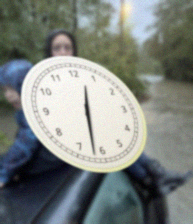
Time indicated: 12:32
